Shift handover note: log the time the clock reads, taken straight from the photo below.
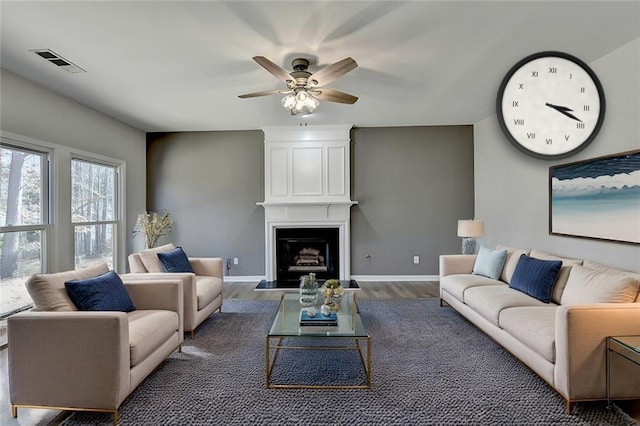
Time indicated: 3:19
